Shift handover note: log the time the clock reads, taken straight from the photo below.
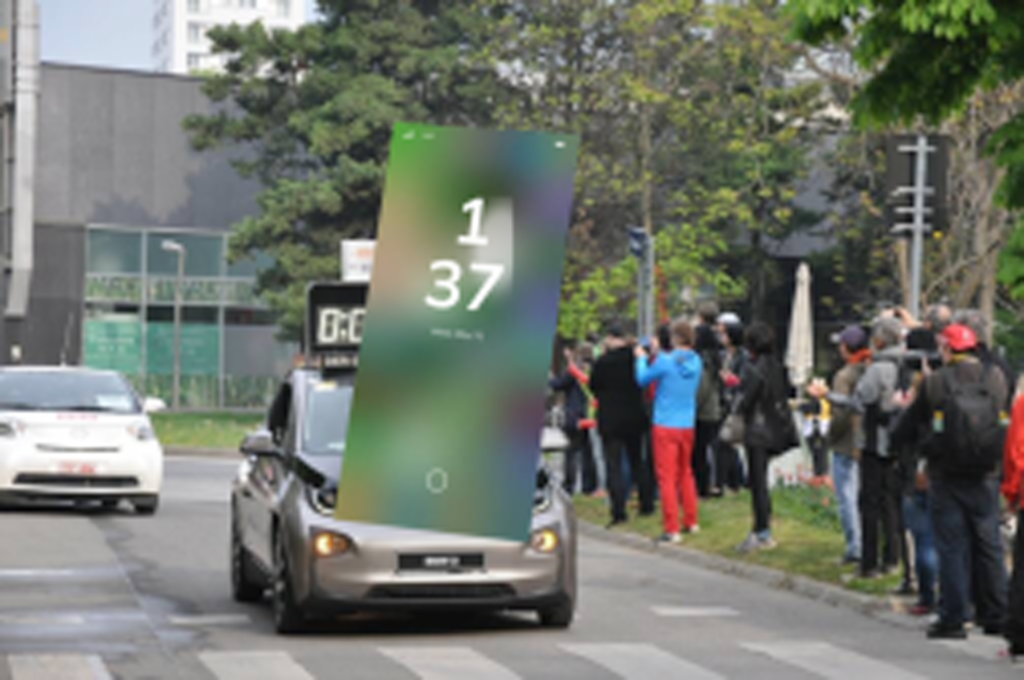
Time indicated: 1:37
